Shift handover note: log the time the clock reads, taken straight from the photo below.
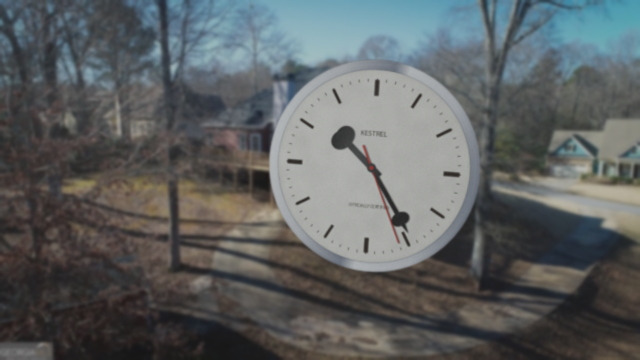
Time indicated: 10:24:26
